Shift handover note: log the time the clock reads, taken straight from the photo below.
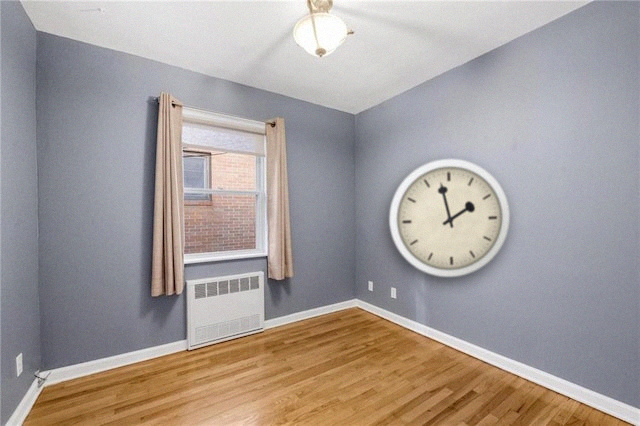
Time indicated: 1:58
